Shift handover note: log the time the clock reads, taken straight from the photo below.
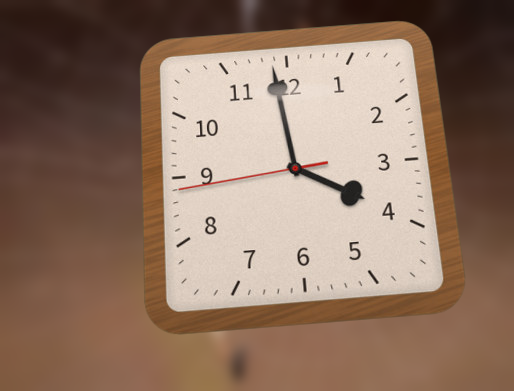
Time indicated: 3:58:44
